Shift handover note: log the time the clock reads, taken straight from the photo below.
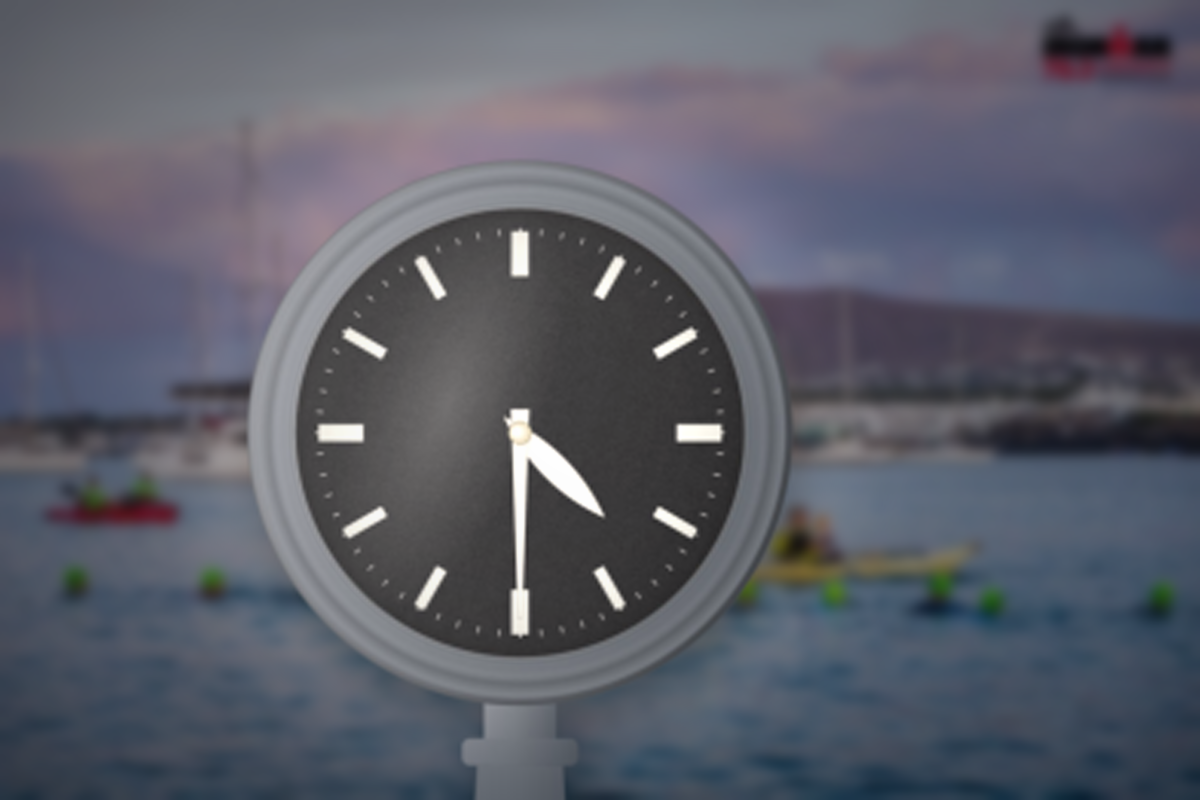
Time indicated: 4:30
